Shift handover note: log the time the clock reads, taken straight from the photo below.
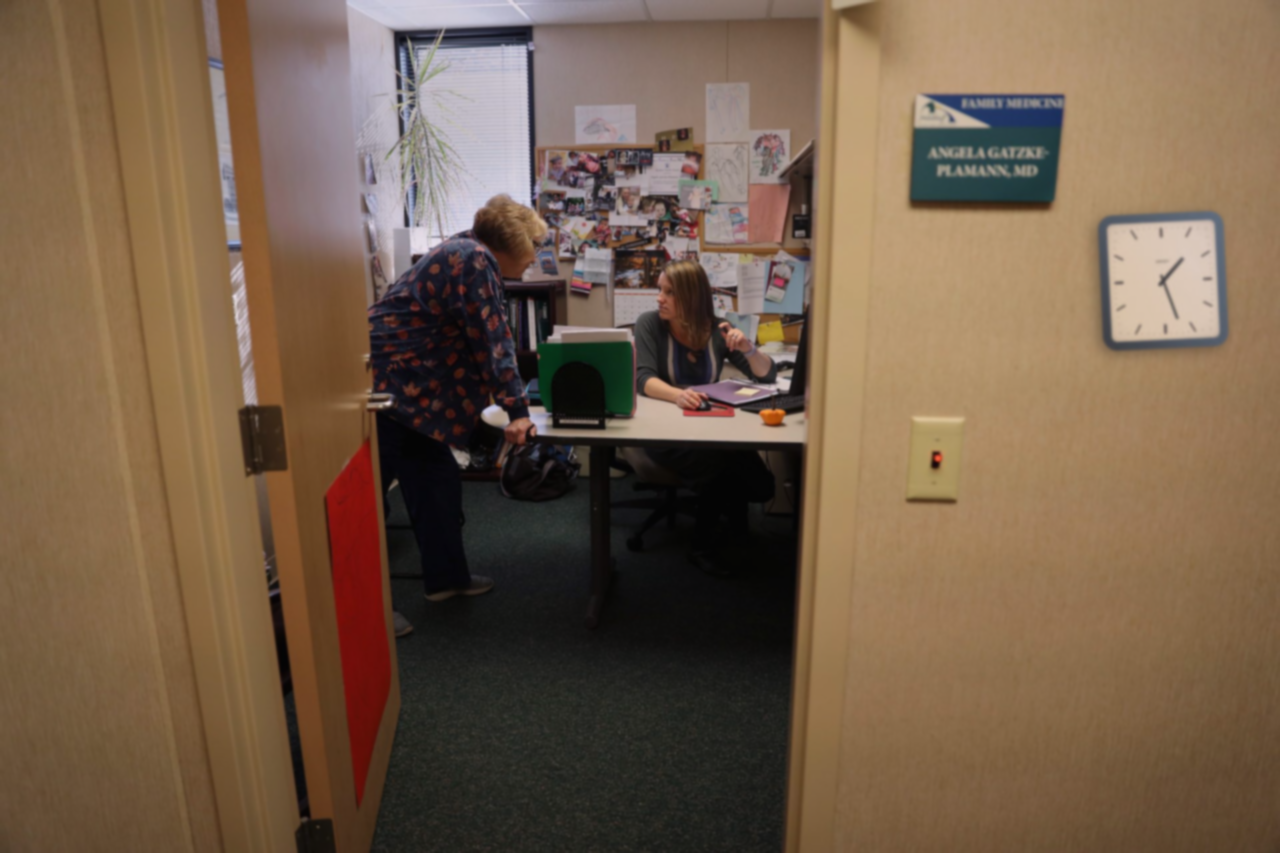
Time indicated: 1:27
